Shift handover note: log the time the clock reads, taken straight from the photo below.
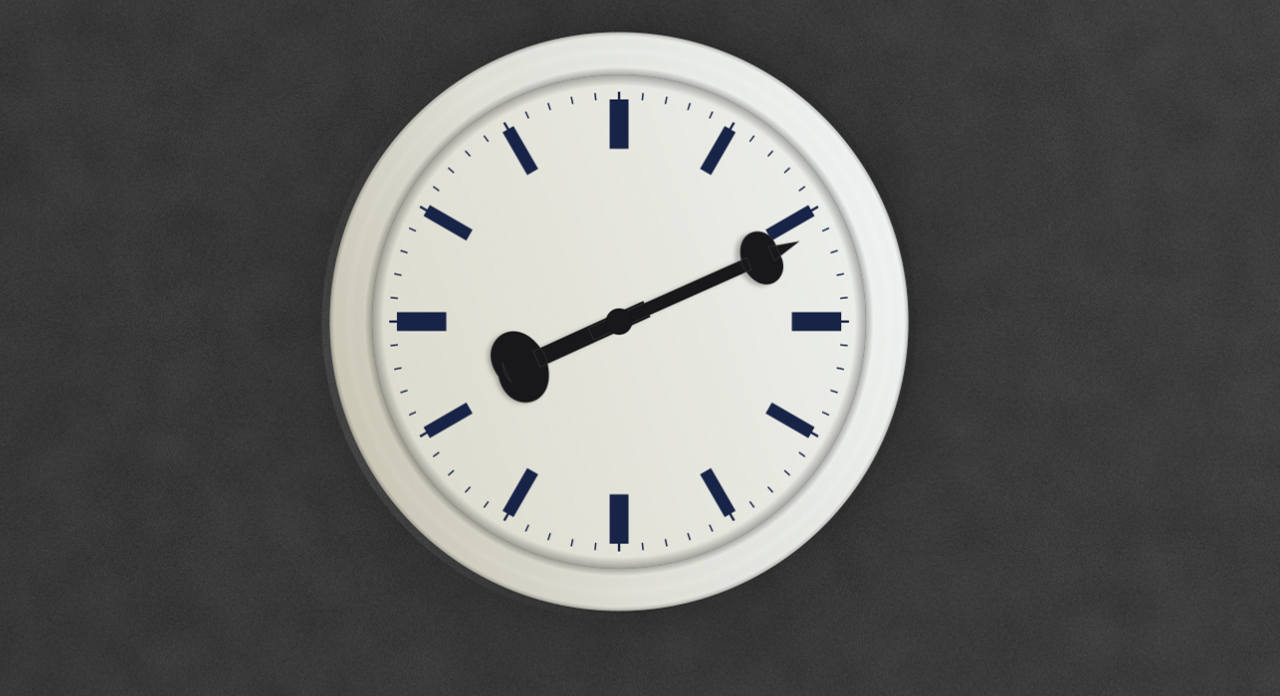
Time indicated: 8:11
